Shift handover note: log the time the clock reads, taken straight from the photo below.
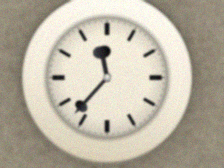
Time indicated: 11:37
